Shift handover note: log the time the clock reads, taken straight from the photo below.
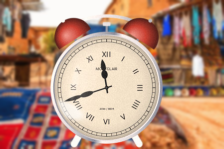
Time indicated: 11:42
